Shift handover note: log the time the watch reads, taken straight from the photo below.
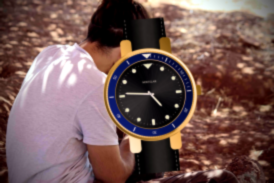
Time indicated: 4:46
